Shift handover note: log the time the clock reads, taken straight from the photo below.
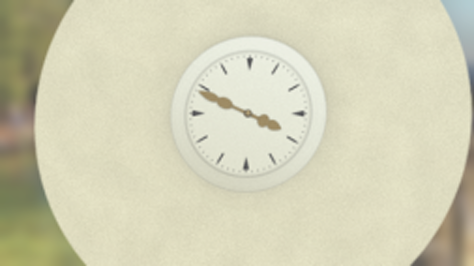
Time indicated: 3:49
